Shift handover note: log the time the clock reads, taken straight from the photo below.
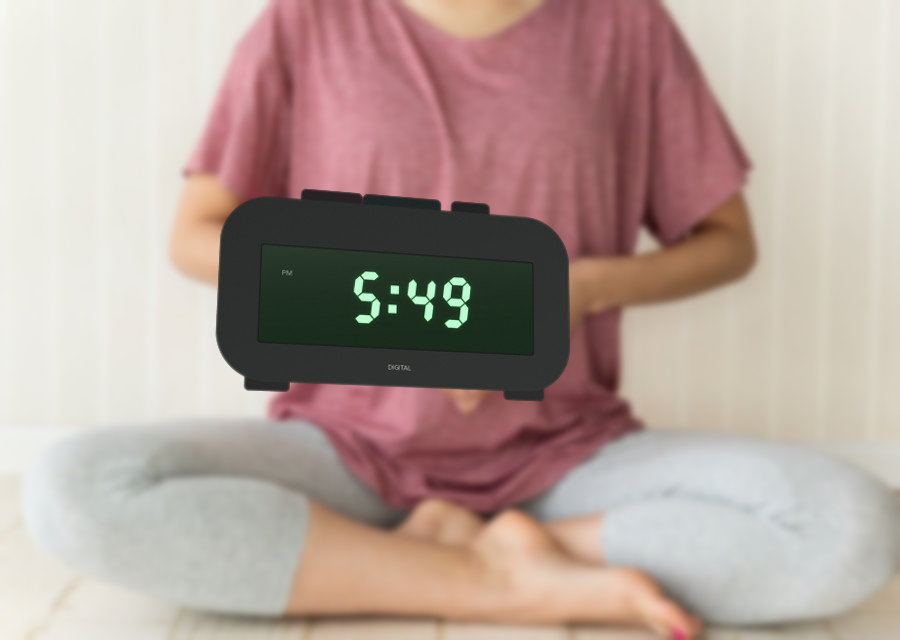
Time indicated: 5:49
